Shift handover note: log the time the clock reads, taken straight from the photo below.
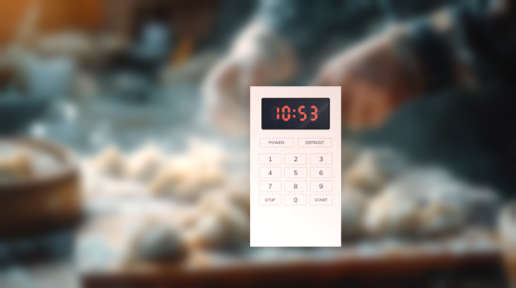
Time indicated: 10:53
